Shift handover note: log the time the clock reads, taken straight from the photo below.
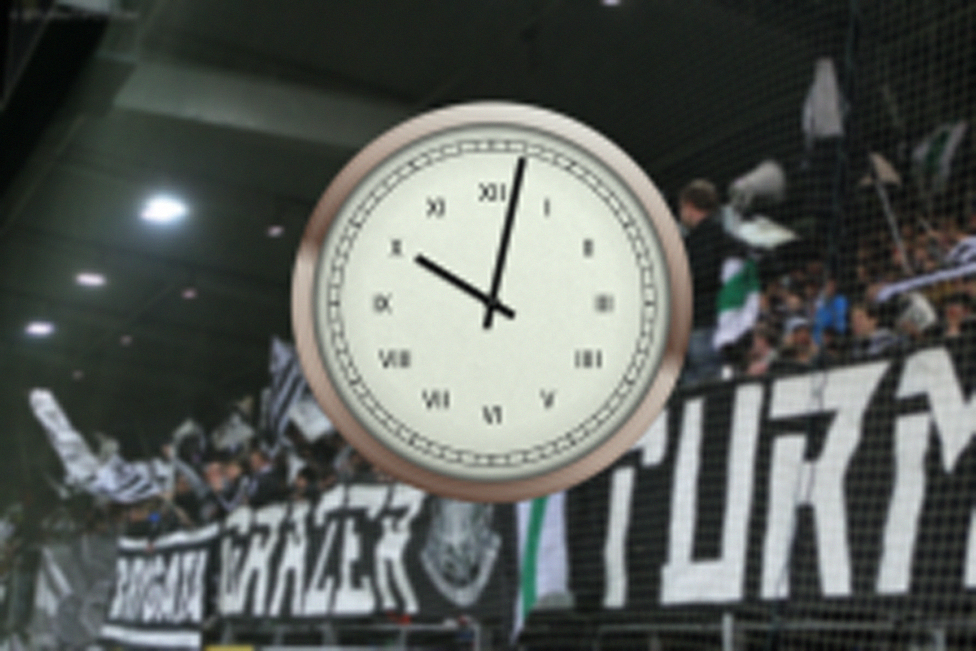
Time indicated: 10:02
